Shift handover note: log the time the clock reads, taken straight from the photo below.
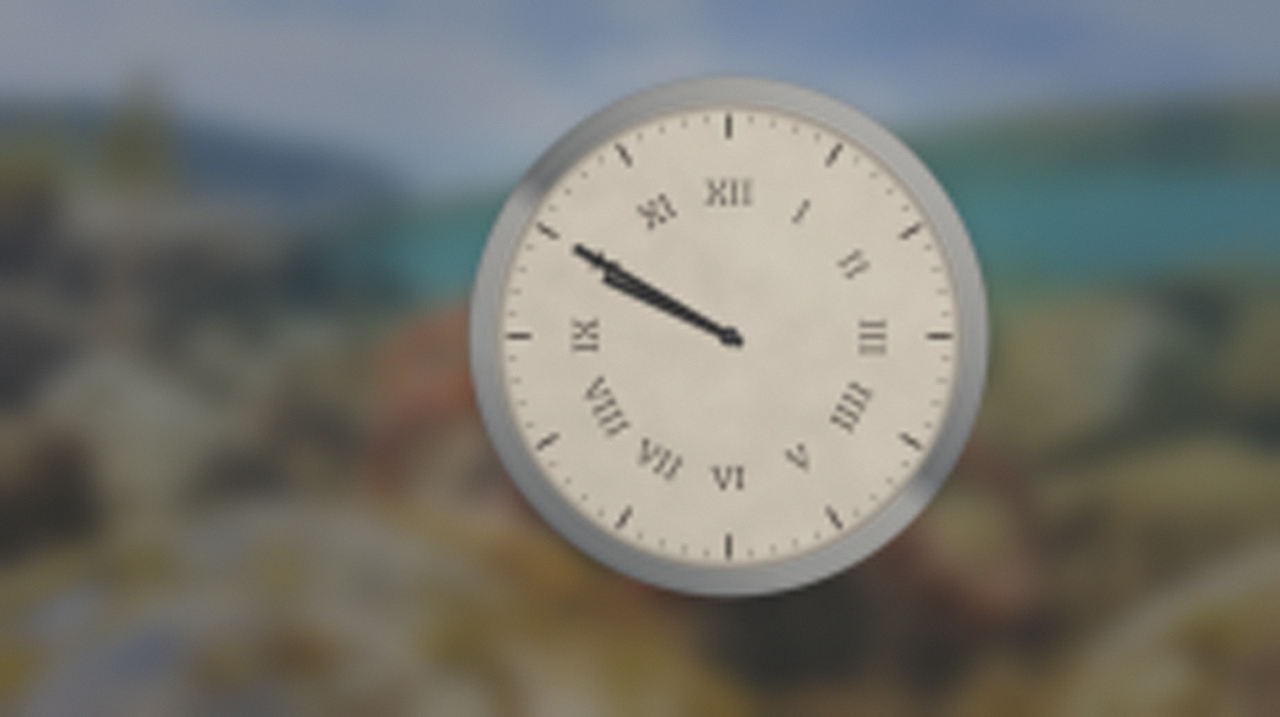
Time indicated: 9:50
